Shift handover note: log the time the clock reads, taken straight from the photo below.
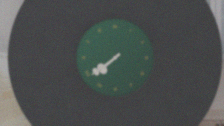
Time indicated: 7:39
